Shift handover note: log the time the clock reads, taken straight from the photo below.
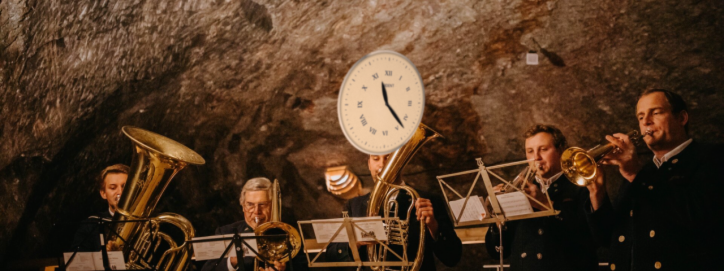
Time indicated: 11:23
